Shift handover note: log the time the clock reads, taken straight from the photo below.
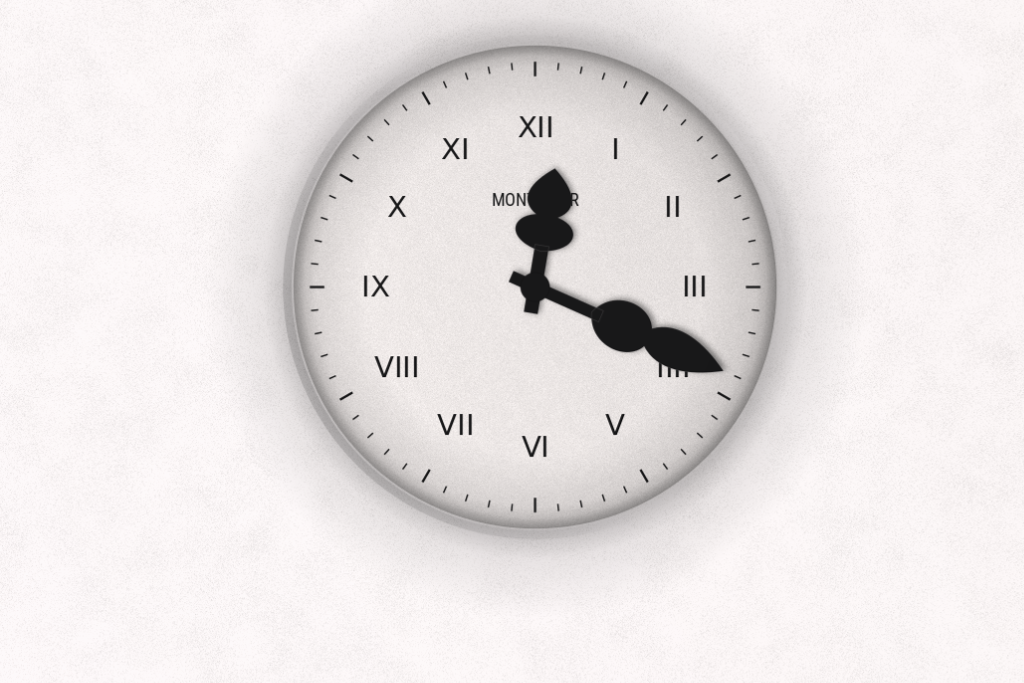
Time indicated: 12:19
